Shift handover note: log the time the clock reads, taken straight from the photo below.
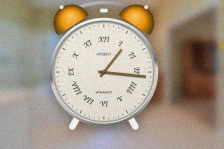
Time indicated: 1:16
